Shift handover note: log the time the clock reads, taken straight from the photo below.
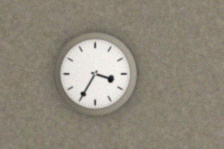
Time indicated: 3:35
